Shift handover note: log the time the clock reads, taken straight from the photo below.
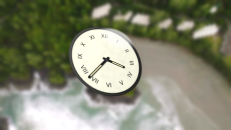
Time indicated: 3:37
